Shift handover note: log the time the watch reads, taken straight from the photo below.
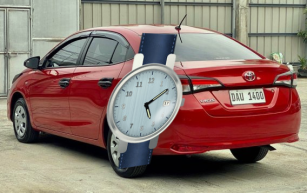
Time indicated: 5:09
